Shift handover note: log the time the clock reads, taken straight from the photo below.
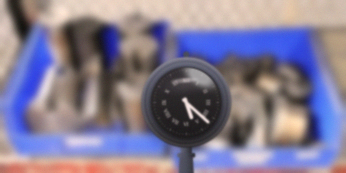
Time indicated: 5:22
